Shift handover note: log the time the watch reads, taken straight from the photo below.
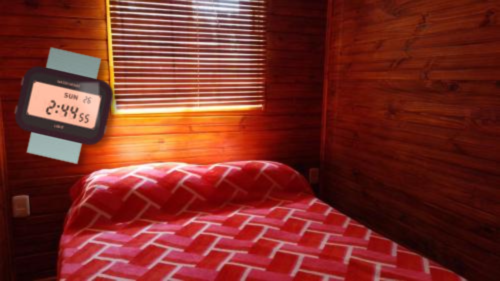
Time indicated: 2:44
